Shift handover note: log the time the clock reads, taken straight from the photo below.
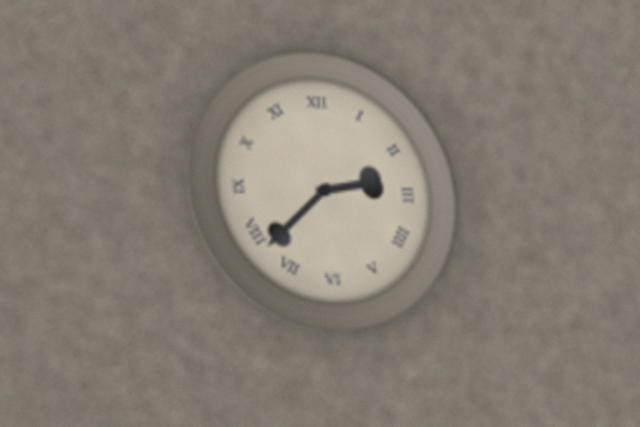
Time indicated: 2:38
